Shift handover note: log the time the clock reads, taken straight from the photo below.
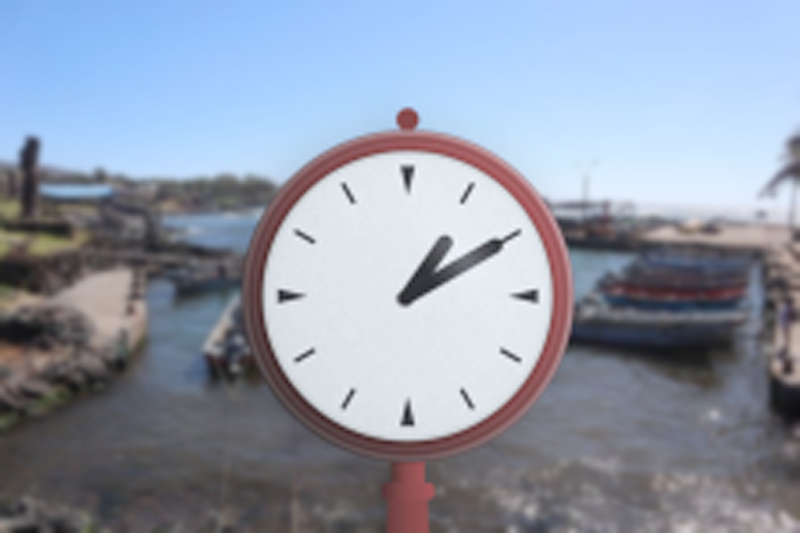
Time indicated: 1:10
